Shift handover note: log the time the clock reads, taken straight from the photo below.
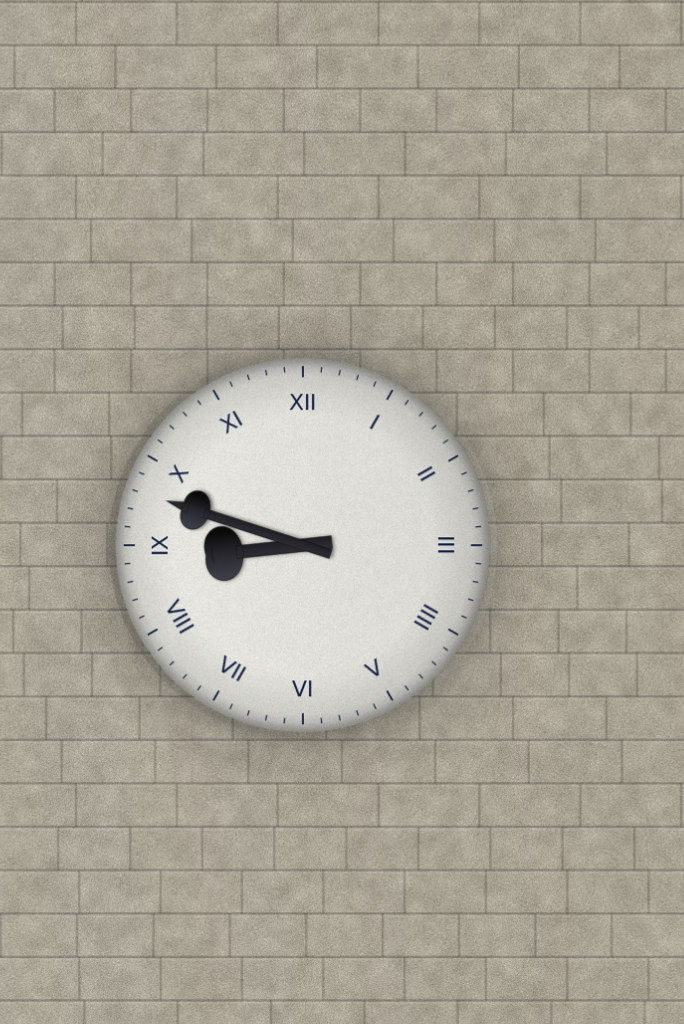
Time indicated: 8:48
